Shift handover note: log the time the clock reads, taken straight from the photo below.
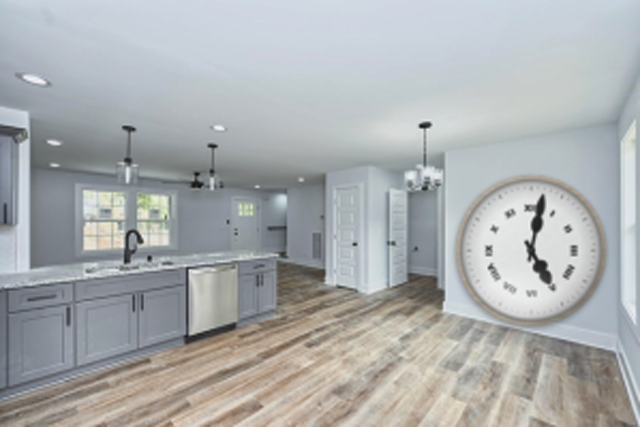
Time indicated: 5:02
